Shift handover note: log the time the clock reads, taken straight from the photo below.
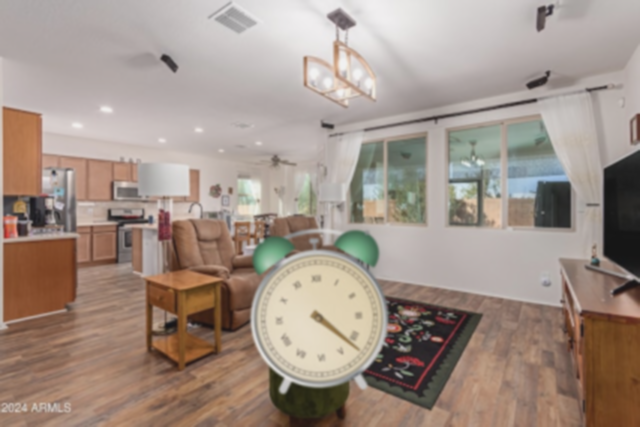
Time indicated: 4:22
